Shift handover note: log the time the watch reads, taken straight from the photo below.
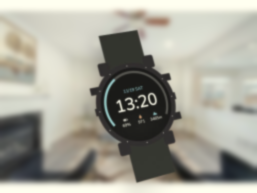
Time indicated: 13:20
